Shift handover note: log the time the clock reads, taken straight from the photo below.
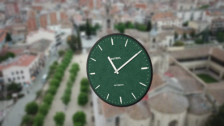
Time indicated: 11:10
